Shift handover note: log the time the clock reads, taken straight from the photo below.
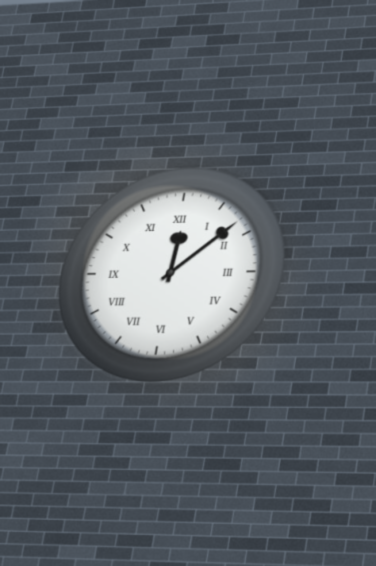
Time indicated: 12:08
